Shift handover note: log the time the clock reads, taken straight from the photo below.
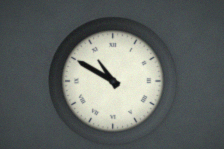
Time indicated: 10:50
